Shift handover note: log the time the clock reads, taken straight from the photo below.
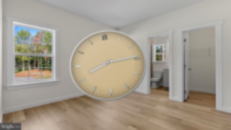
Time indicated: 8:14
